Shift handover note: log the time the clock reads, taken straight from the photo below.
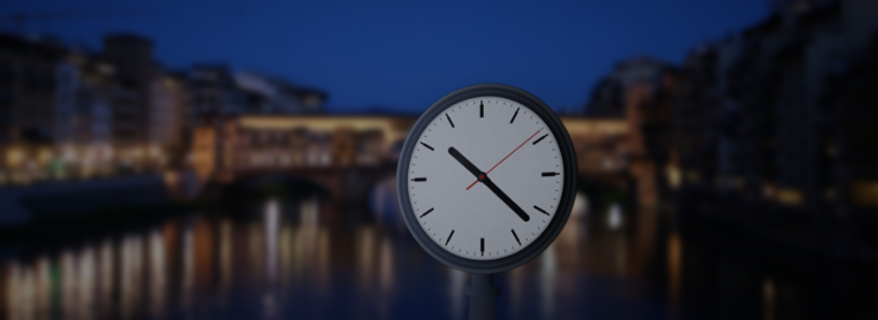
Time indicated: 10:22:09
